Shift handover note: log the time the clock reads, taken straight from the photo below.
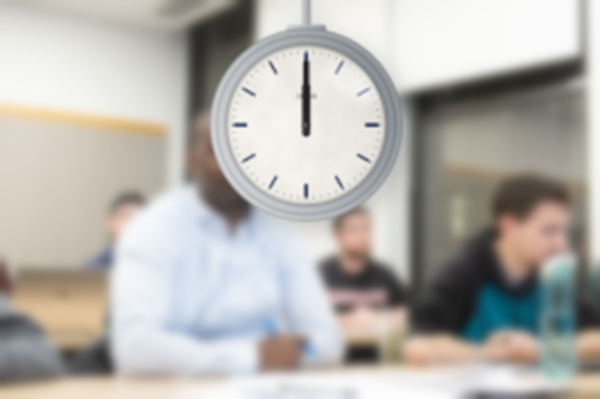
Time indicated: 12:00
